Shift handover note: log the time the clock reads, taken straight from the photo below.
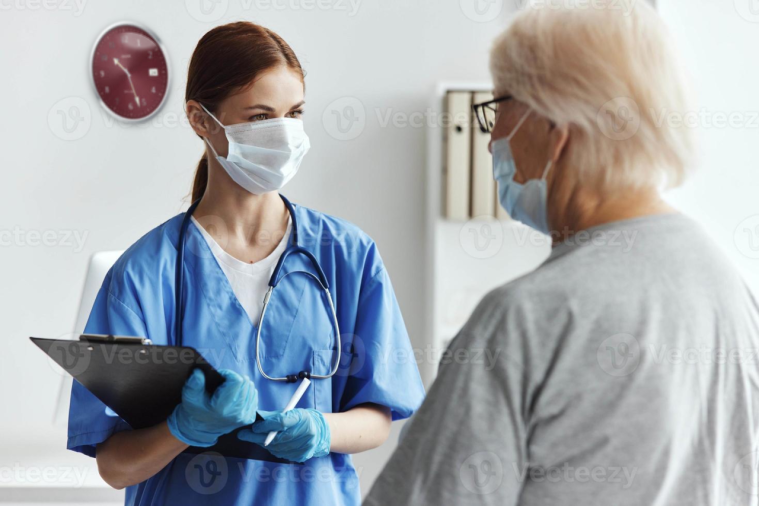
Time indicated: 10:27
